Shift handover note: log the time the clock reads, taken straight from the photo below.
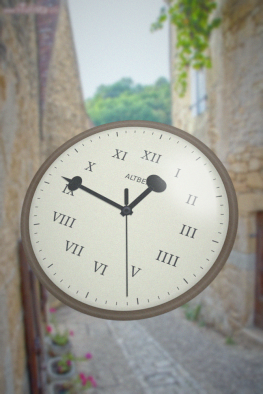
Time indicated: 12:46:26
